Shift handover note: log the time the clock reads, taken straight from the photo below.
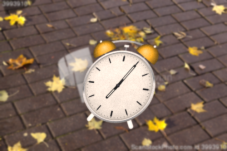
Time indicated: 7:05
